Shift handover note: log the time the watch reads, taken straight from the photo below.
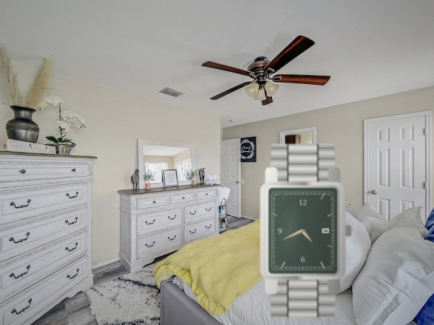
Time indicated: 4:41
